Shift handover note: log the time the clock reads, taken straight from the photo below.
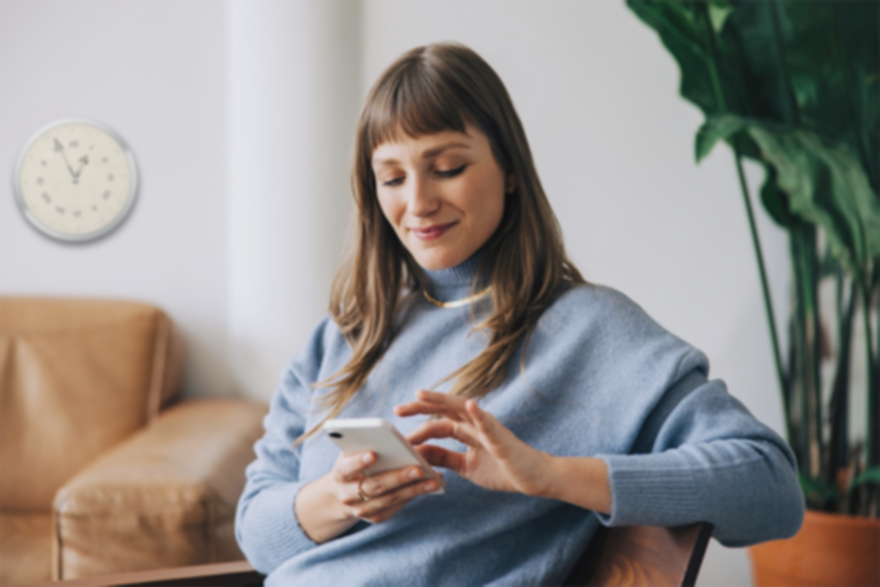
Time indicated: 12:56
